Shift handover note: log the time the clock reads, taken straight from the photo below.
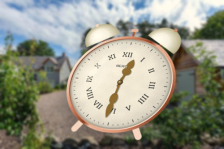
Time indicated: 12:31
